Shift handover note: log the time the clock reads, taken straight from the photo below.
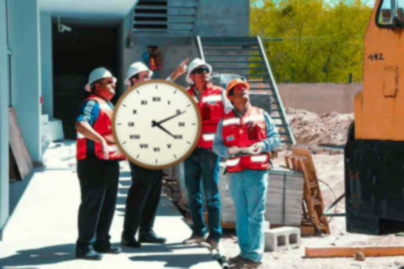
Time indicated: 4:11
